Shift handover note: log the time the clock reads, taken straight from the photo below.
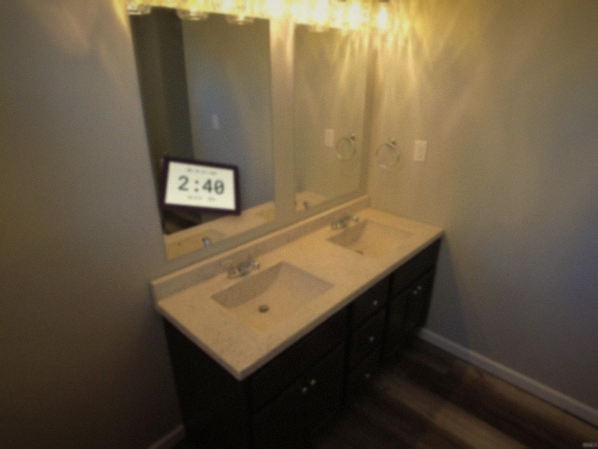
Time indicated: 2:40
